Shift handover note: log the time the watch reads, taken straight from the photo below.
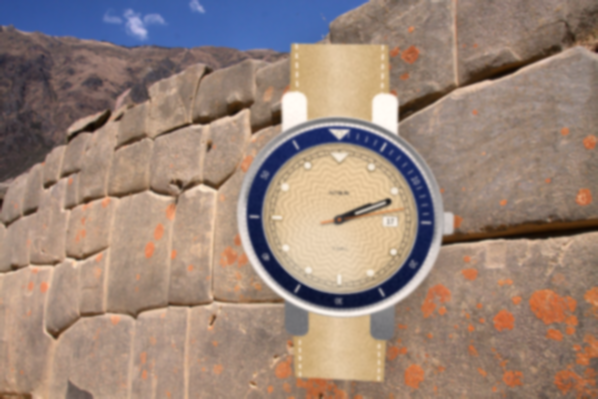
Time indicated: 2:11:13
